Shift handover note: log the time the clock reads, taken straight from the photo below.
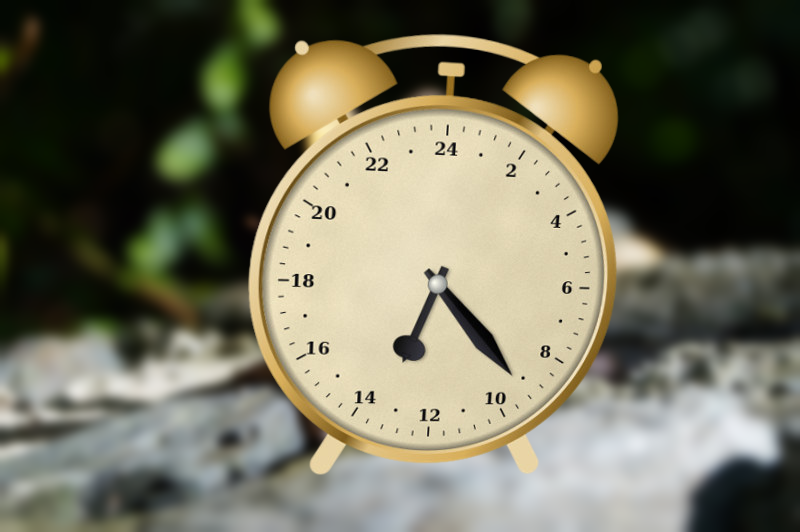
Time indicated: 13:23
